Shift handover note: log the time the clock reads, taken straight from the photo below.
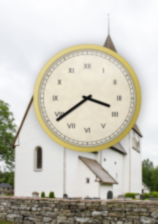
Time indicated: 3:39
